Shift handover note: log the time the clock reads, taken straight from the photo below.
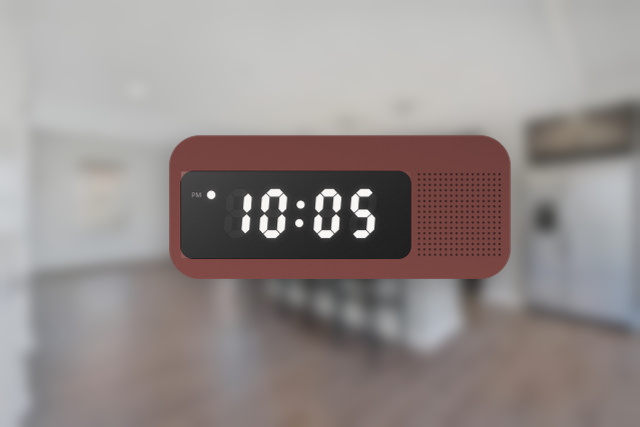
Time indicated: 10:05
